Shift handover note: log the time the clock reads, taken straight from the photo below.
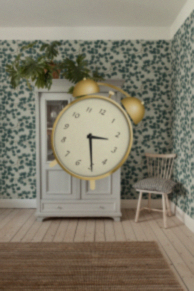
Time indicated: 2:25
